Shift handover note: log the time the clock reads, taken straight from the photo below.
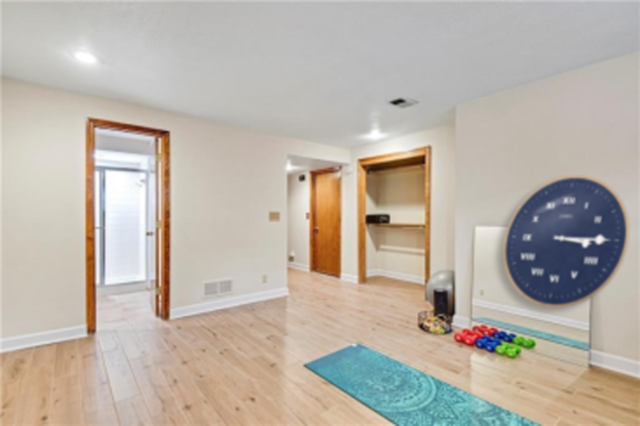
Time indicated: 3:15
